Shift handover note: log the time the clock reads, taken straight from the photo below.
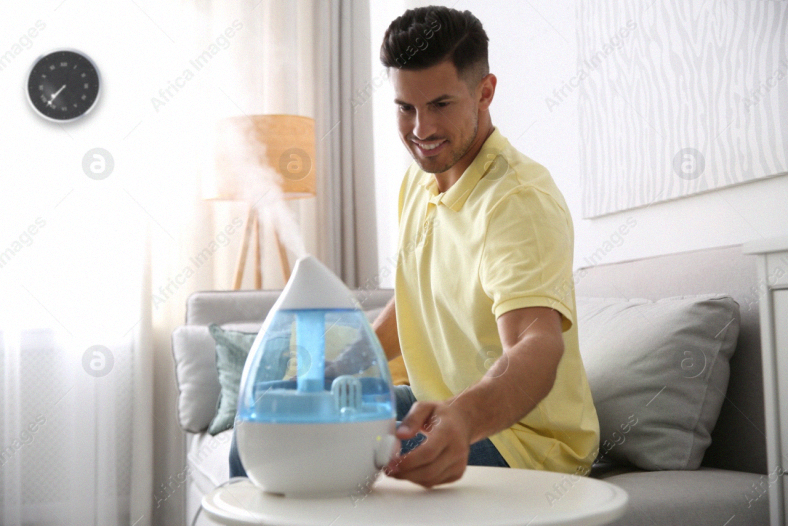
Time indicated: 7:37
